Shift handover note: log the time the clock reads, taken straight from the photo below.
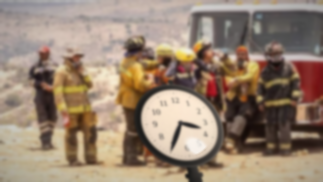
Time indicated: 3:35
